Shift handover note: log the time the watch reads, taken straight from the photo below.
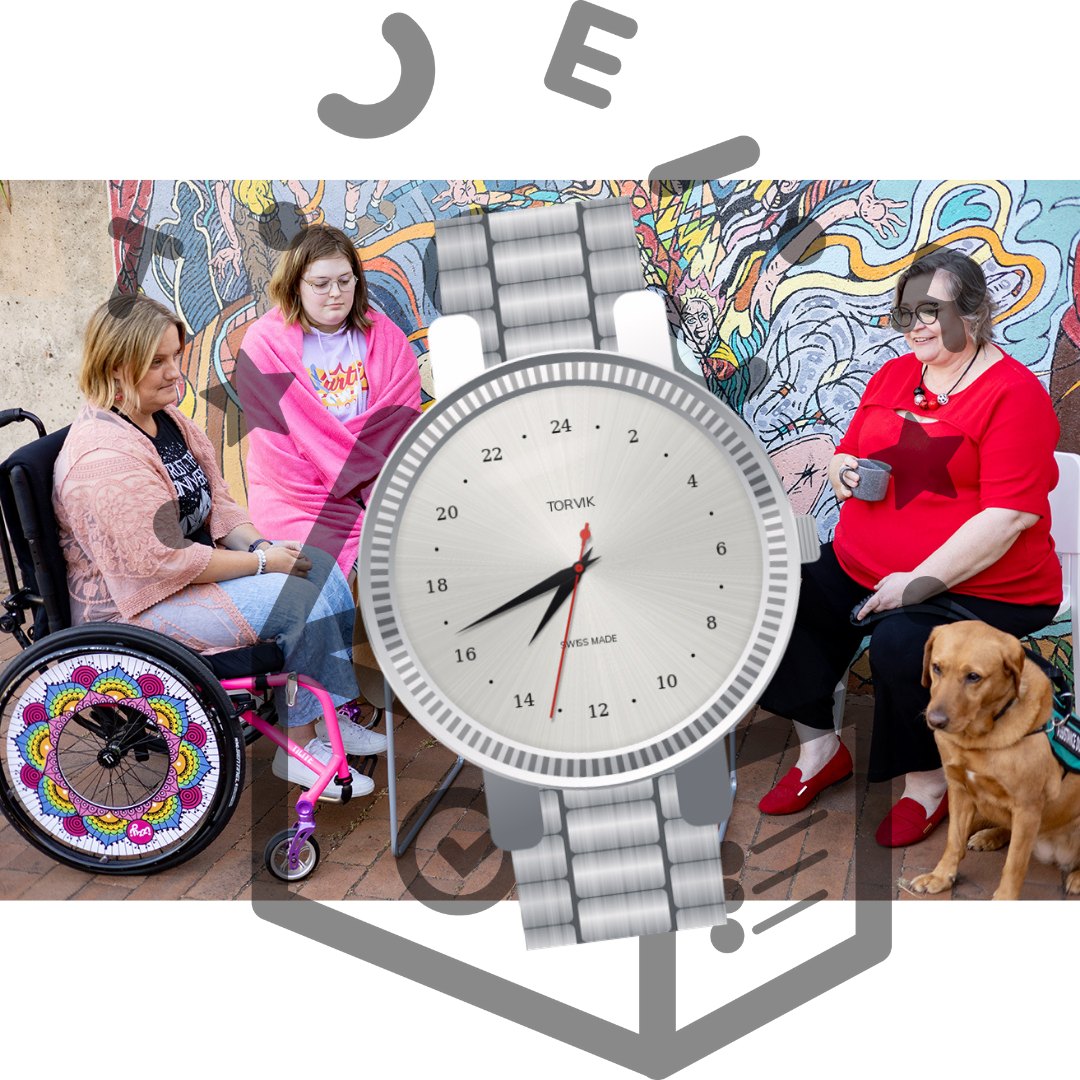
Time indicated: 14:41:33
